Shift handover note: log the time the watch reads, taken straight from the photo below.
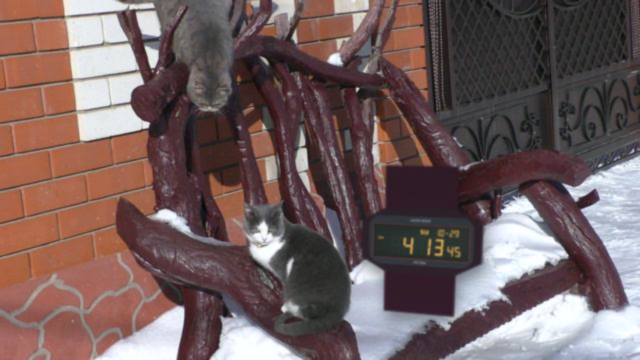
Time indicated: 4:13
